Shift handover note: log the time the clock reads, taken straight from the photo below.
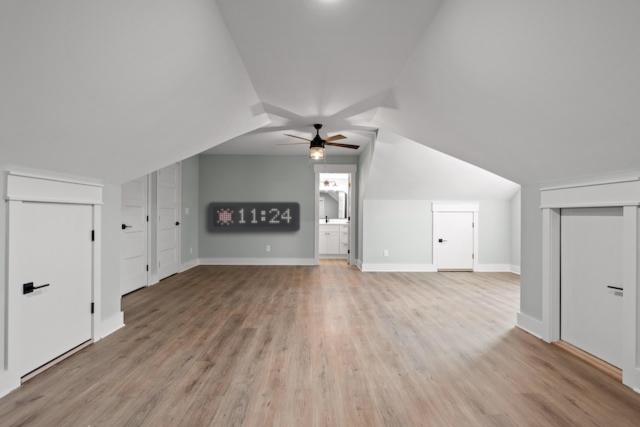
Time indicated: 11:24
